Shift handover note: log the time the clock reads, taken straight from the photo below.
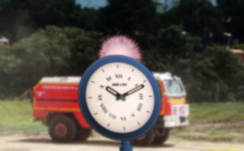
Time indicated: 10:11
